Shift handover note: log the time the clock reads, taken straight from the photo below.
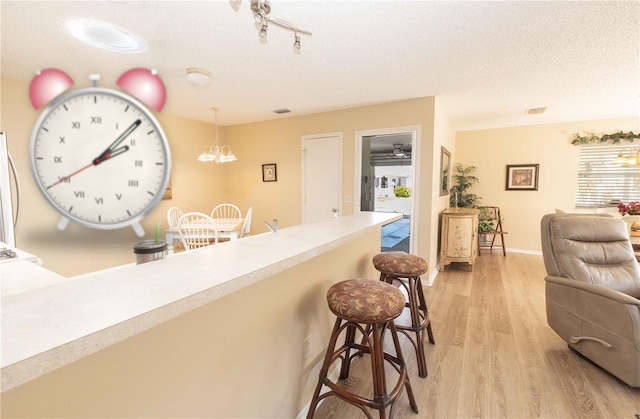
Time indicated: 2:07:40
